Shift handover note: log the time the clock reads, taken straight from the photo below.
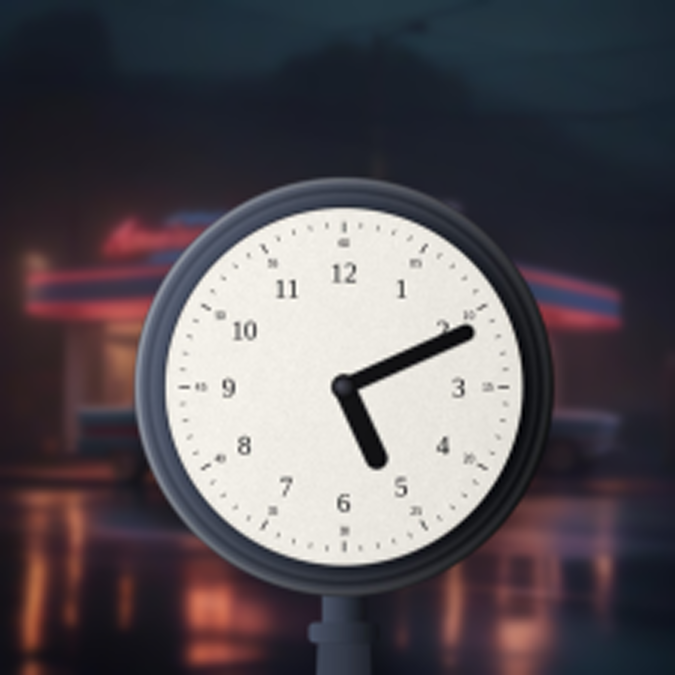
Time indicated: 5:11
